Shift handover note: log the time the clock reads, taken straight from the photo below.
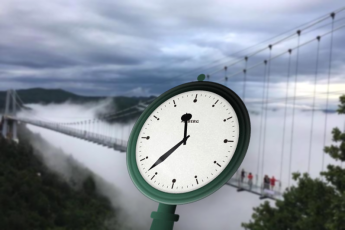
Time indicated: 11:37
